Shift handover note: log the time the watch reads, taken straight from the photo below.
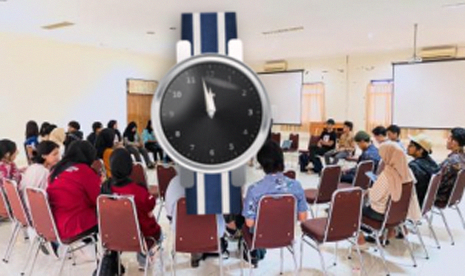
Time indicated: 11:58
